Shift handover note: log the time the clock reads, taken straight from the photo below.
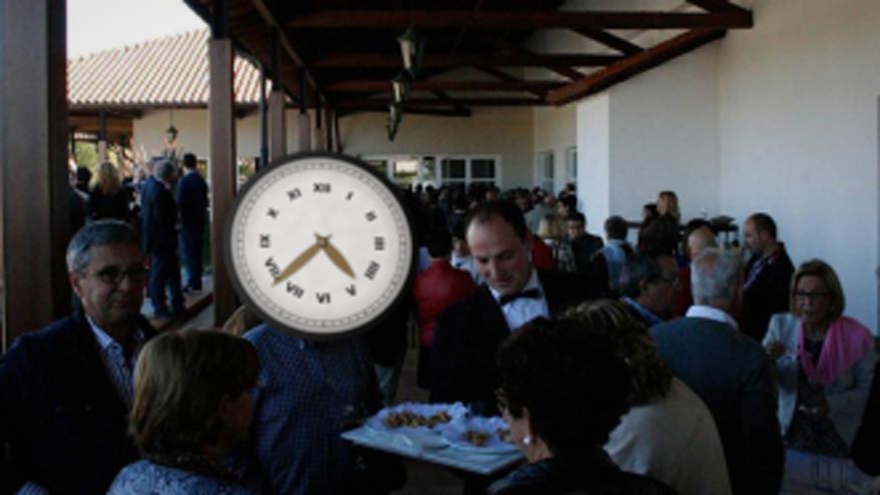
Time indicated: 4:38
